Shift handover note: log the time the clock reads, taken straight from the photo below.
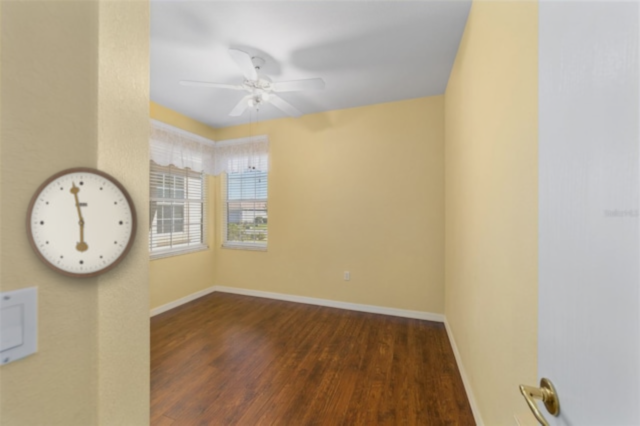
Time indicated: 5:58
